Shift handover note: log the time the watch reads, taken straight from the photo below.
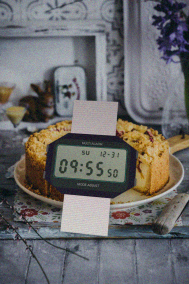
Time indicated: 9:55:50
